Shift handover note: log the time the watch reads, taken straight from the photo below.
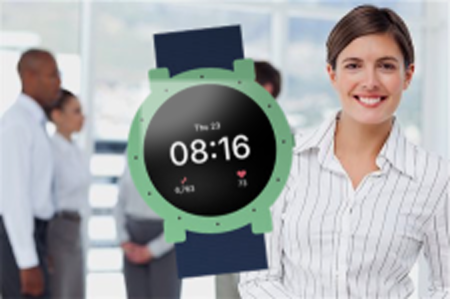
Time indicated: 8:16
